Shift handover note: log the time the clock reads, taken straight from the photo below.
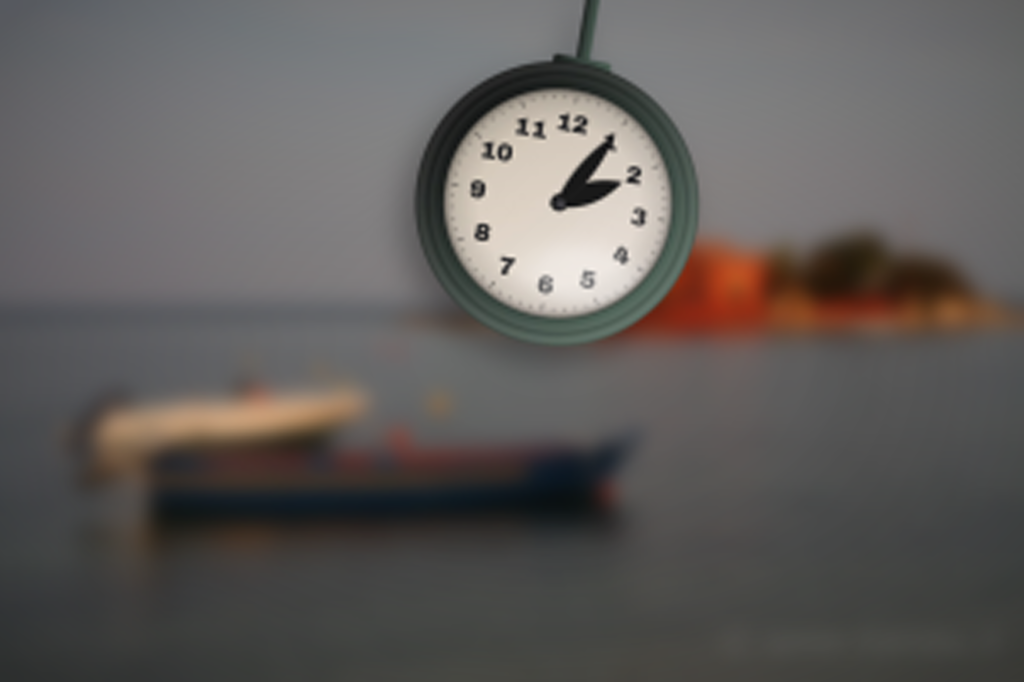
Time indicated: 2:05
